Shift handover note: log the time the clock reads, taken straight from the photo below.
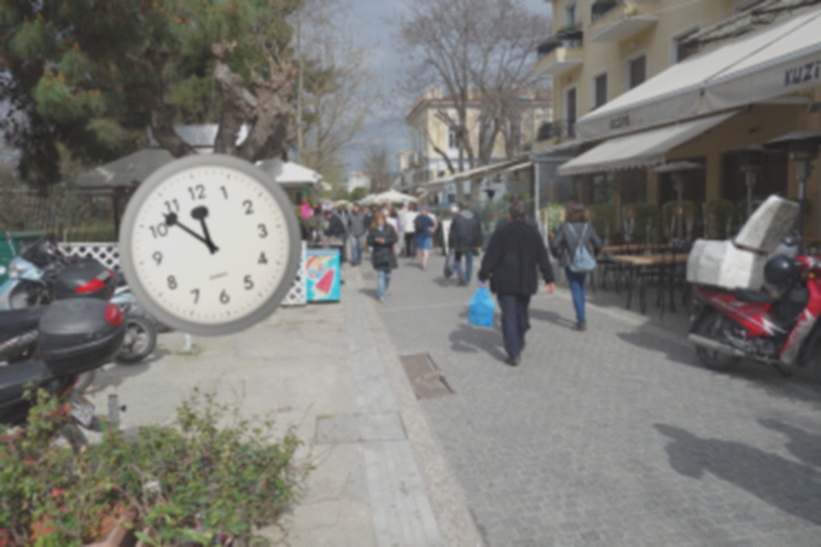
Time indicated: 11:53
